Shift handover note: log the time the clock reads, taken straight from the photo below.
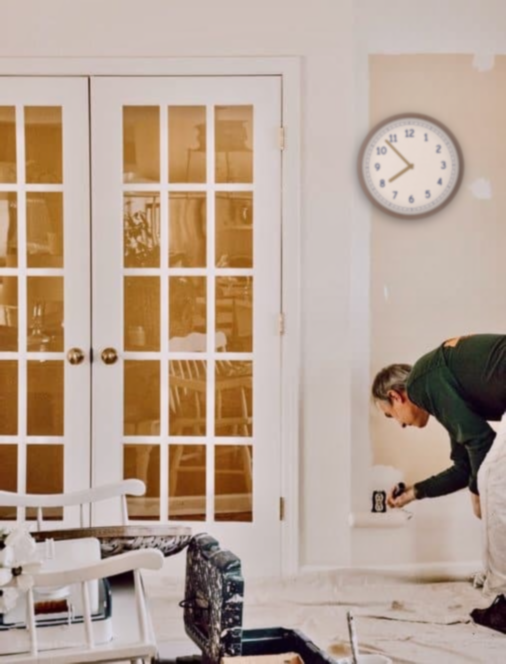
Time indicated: 7:53
